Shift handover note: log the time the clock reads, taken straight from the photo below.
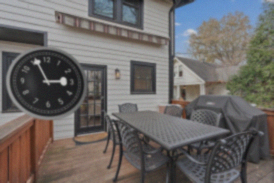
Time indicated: 2:56
